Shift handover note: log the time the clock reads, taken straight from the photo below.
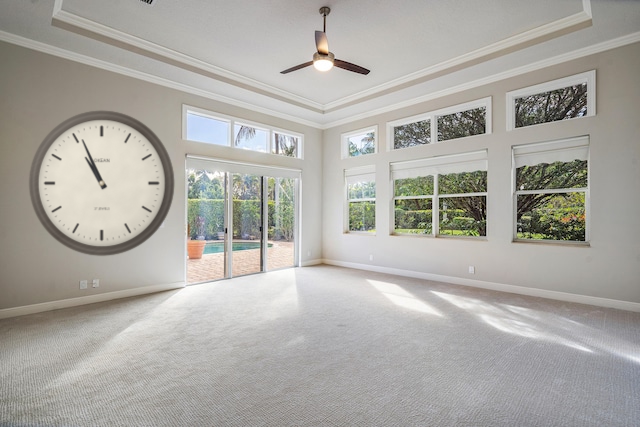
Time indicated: 10:56
